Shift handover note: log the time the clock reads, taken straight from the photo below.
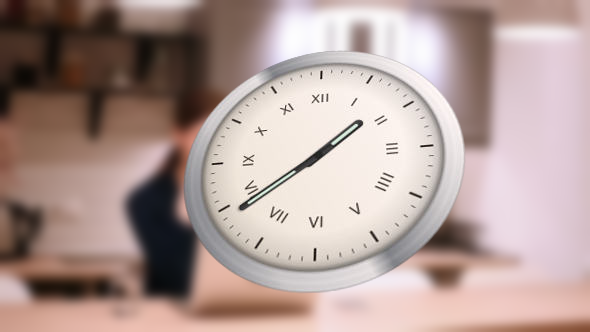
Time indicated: 1:39
